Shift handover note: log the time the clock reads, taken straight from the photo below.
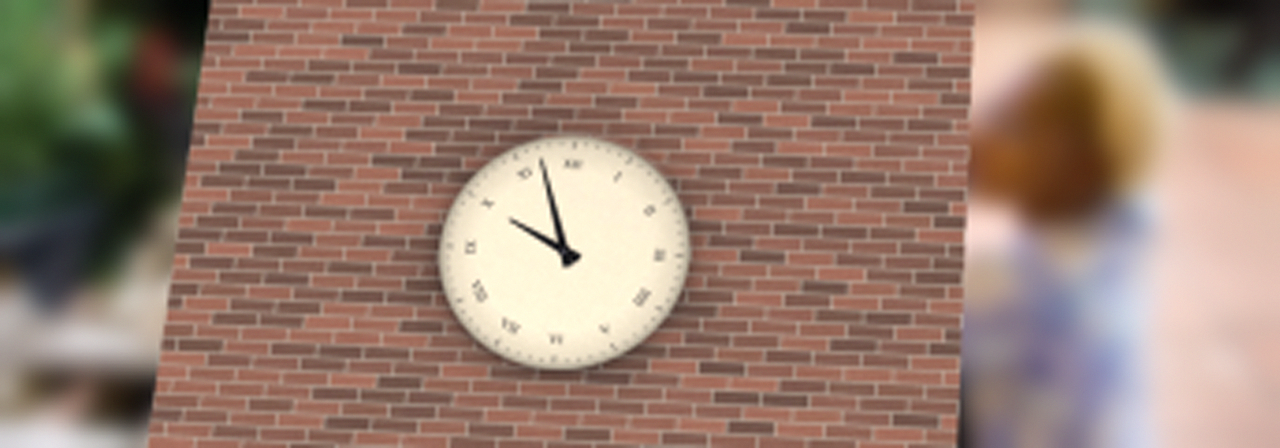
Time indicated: 9:57
